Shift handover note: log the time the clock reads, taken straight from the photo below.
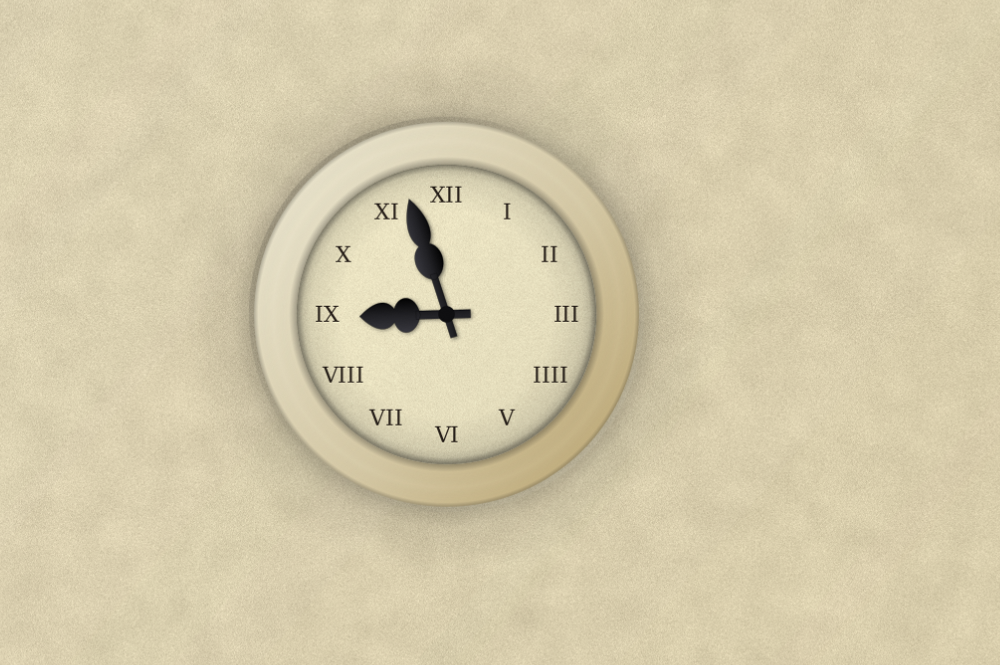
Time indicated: 8:57
